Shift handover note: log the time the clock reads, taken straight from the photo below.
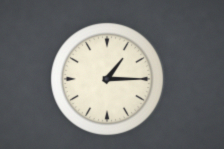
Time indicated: 1:15
